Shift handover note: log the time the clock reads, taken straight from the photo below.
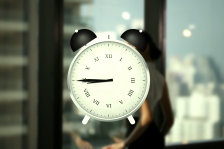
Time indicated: 8:45
